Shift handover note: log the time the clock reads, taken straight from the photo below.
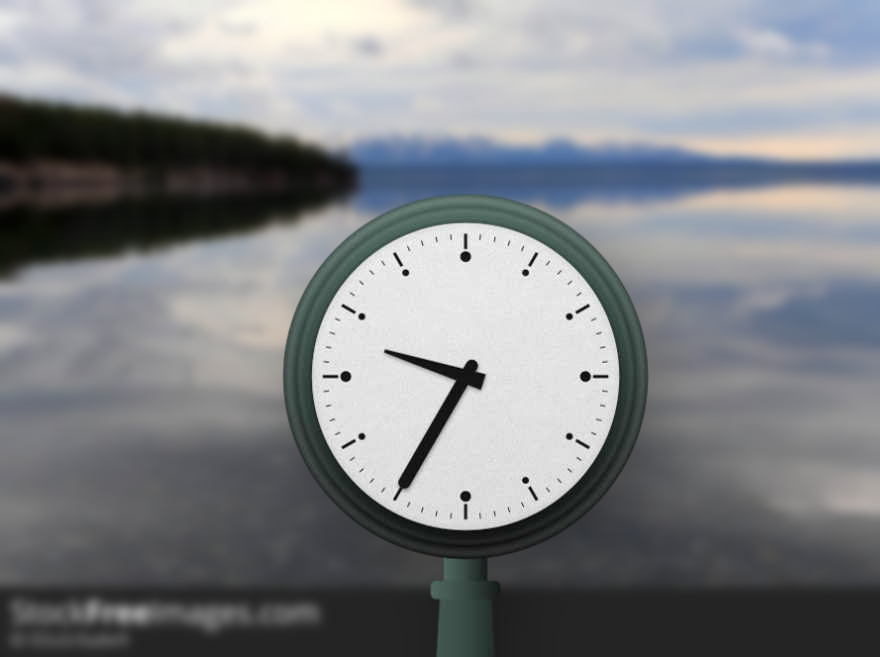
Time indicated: 9:35
